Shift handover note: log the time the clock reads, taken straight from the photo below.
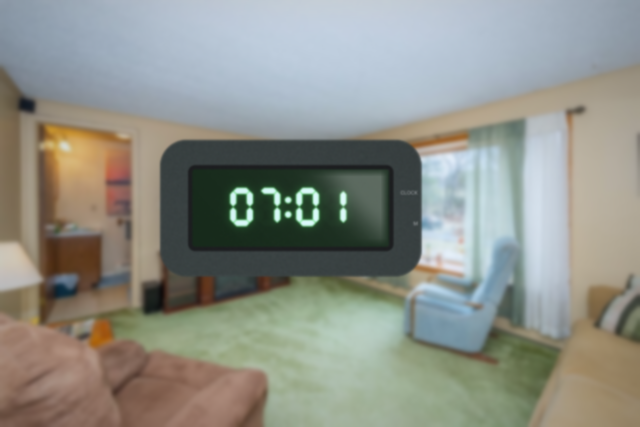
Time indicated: 7:01
